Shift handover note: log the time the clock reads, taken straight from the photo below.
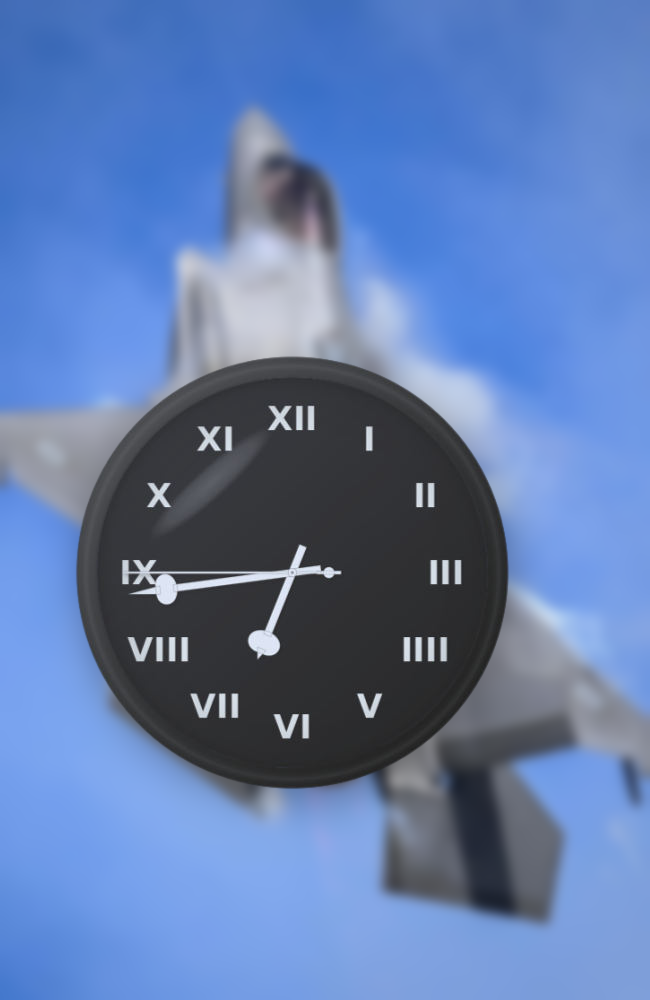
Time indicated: 6:43:45
